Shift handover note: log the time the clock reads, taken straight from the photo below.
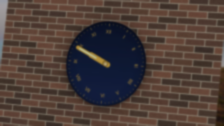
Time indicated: 9:49
